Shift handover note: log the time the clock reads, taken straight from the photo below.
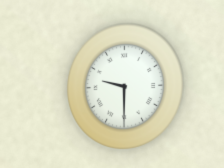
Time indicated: 9:30
